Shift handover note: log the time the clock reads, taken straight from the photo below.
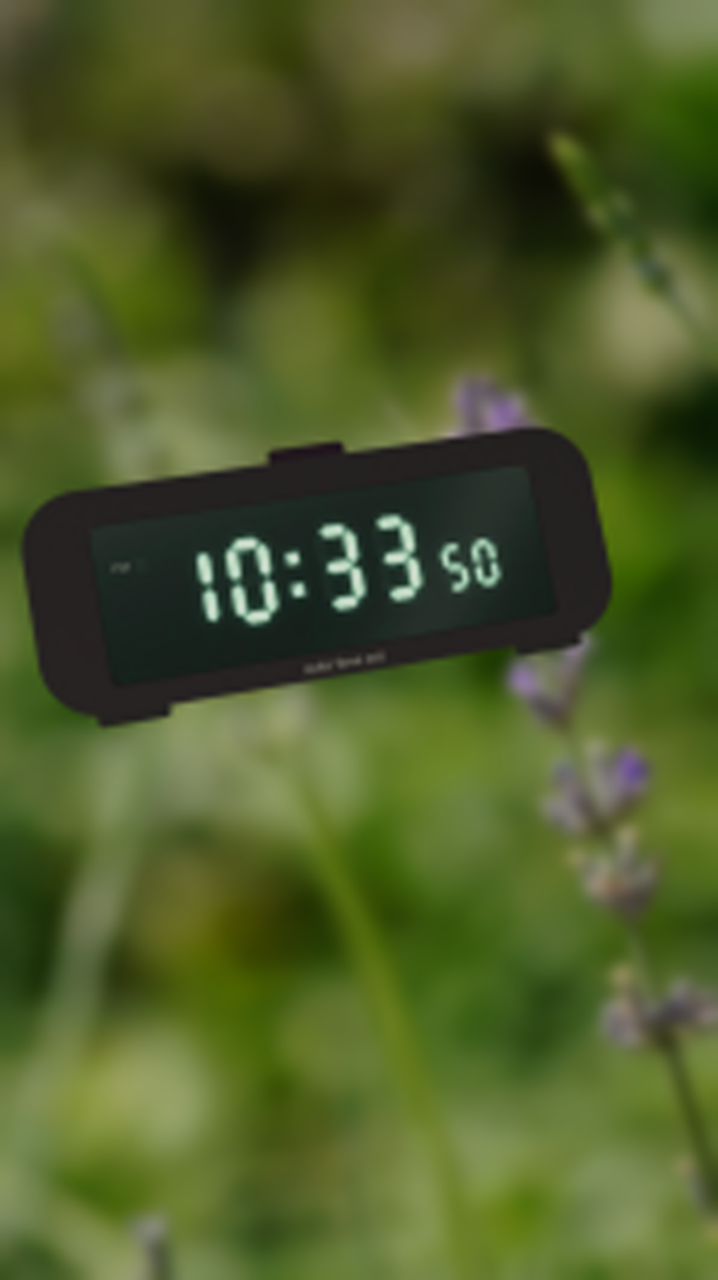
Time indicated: 10:33:50
